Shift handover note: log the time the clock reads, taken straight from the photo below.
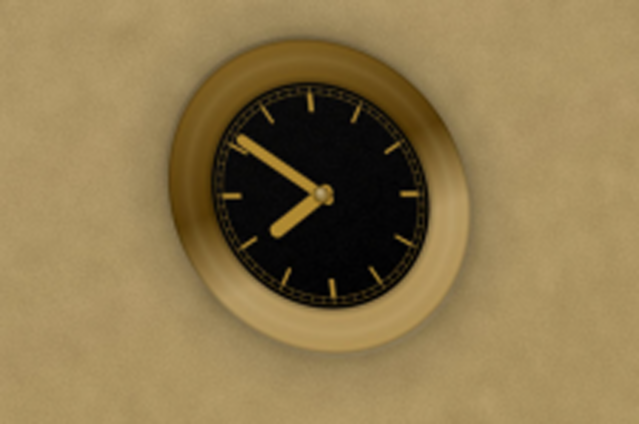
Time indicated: 7:51
